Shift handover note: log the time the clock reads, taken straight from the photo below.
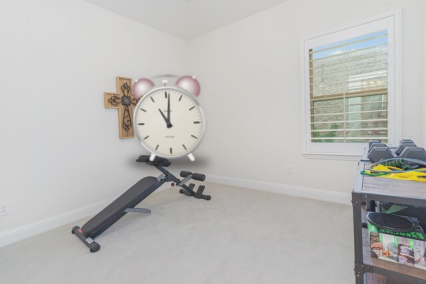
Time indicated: 11:01
